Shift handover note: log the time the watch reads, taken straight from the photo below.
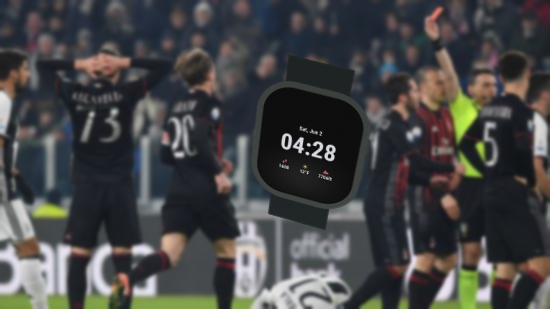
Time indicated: 4:28
